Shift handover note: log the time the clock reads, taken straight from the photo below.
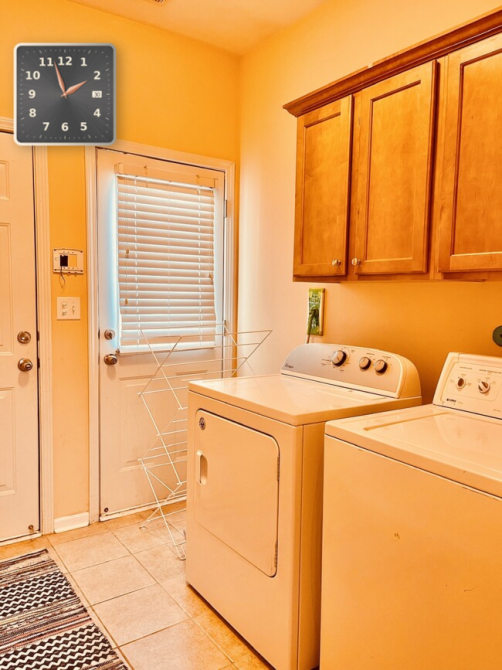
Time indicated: 1:57
